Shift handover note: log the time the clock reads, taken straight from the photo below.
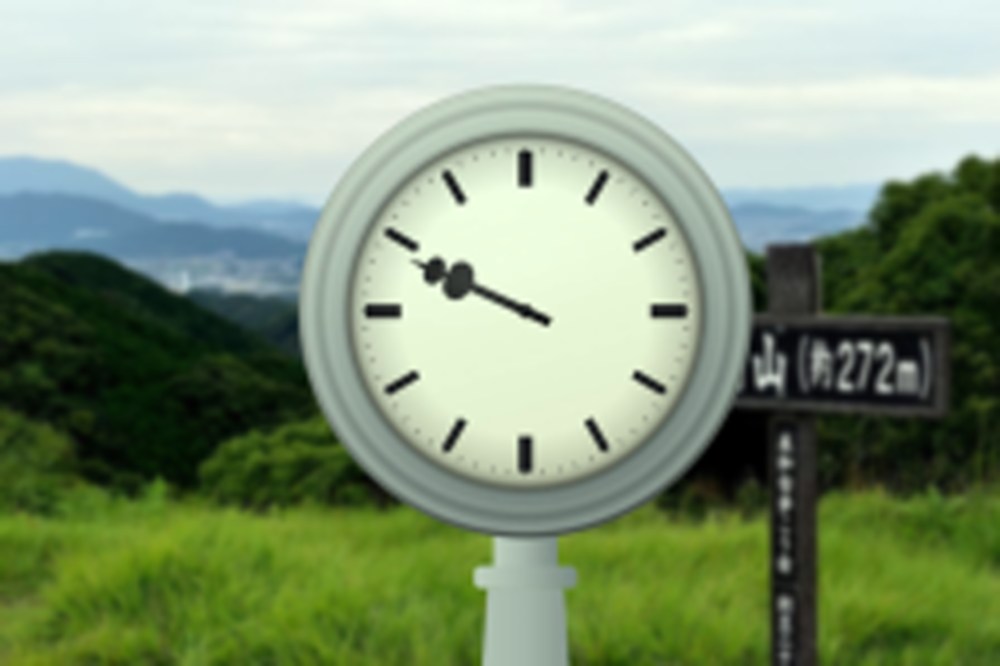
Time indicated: 9:49
